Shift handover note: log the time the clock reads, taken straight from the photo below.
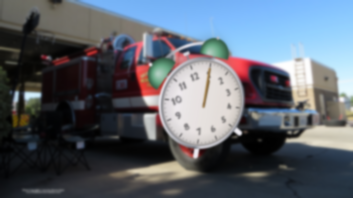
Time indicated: 1:05
